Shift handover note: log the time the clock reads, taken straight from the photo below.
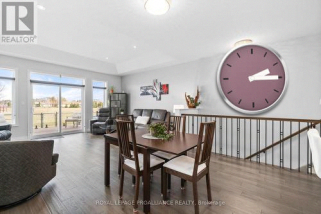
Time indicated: 2:15
